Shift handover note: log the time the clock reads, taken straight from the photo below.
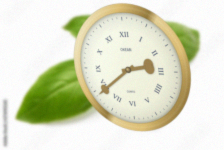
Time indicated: 2:39
